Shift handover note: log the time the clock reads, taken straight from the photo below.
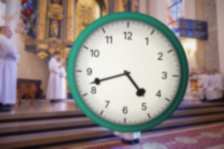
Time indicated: 4:42
